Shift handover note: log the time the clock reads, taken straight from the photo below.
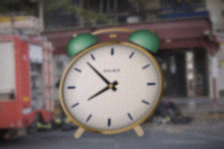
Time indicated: 7:53
